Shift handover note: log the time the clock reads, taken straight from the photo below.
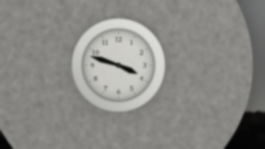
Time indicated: 3:48
